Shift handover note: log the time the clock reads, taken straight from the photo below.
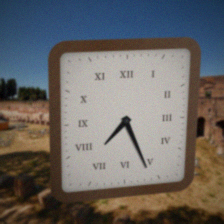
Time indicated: 7:26
